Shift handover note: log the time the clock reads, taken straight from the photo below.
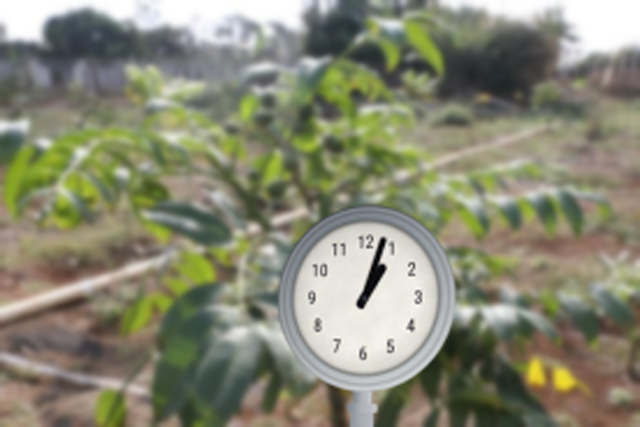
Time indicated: 1:03
